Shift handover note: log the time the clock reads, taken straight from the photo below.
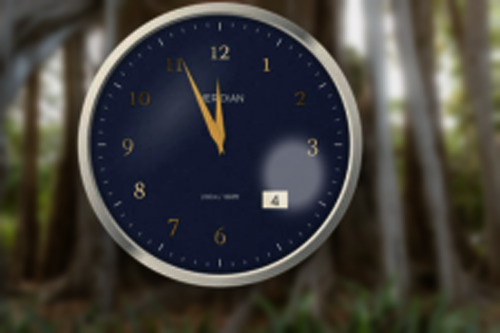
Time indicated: 11:56
